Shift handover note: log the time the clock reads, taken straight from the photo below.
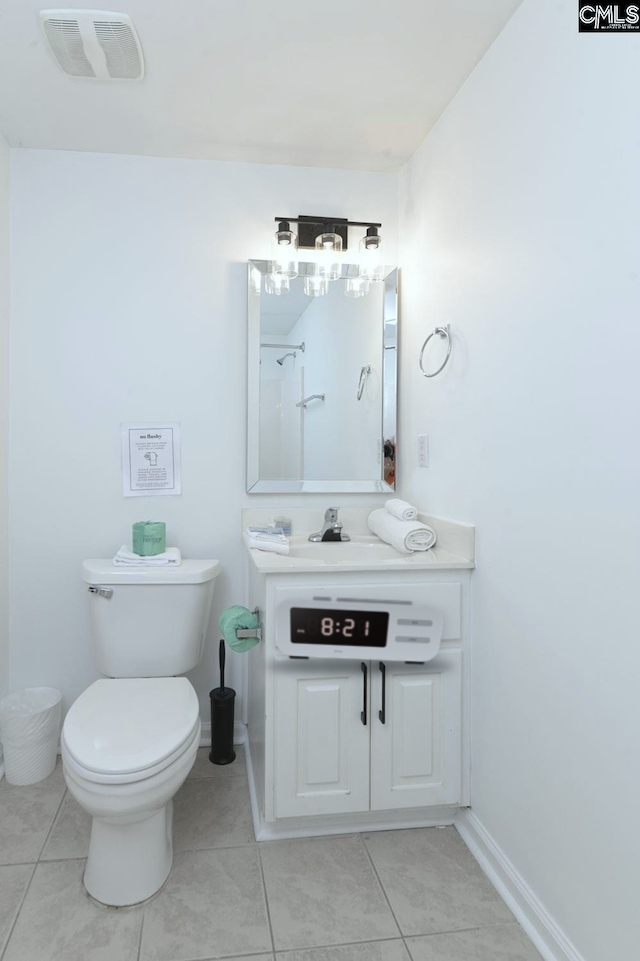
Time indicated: 8:21
